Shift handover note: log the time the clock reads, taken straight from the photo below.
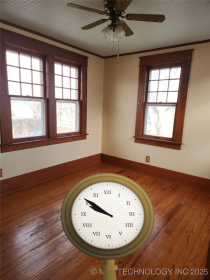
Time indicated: 9:51
